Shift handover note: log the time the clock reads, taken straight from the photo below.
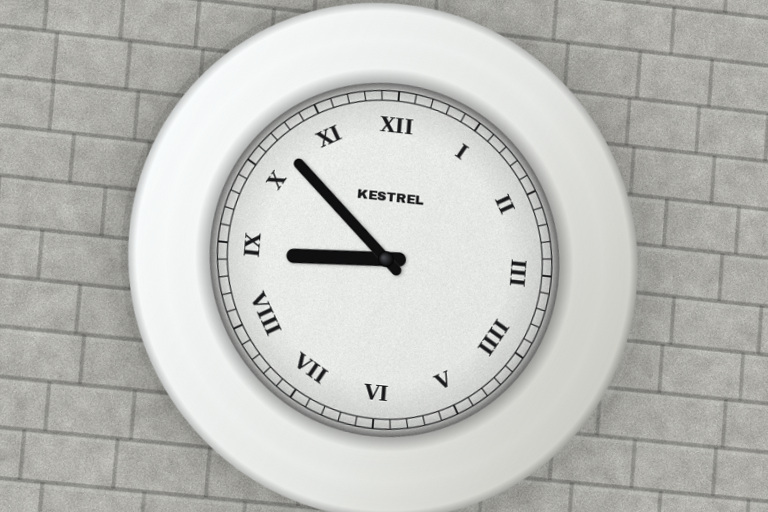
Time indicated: 8:52
